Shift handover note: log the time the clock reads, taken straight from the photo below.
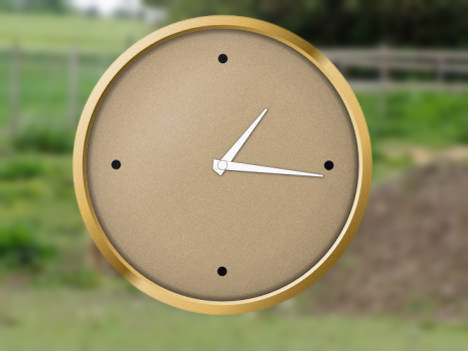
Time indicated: 1:16
